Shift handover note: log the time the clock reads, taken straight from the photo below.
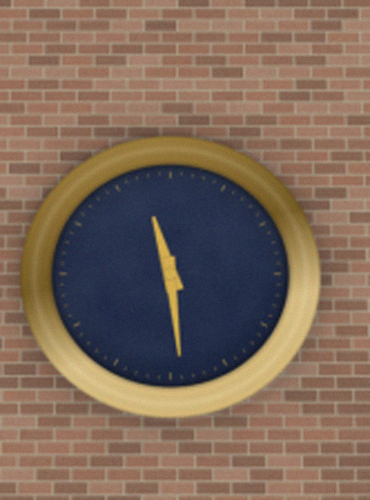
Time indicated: 11:29
